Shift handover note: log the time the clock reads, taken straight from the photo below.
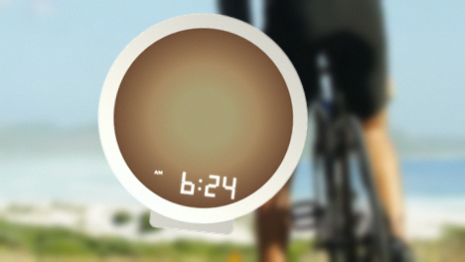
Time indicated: 6:24
